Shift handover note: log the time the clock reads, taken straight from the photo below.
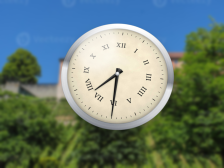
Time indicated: 7:30
